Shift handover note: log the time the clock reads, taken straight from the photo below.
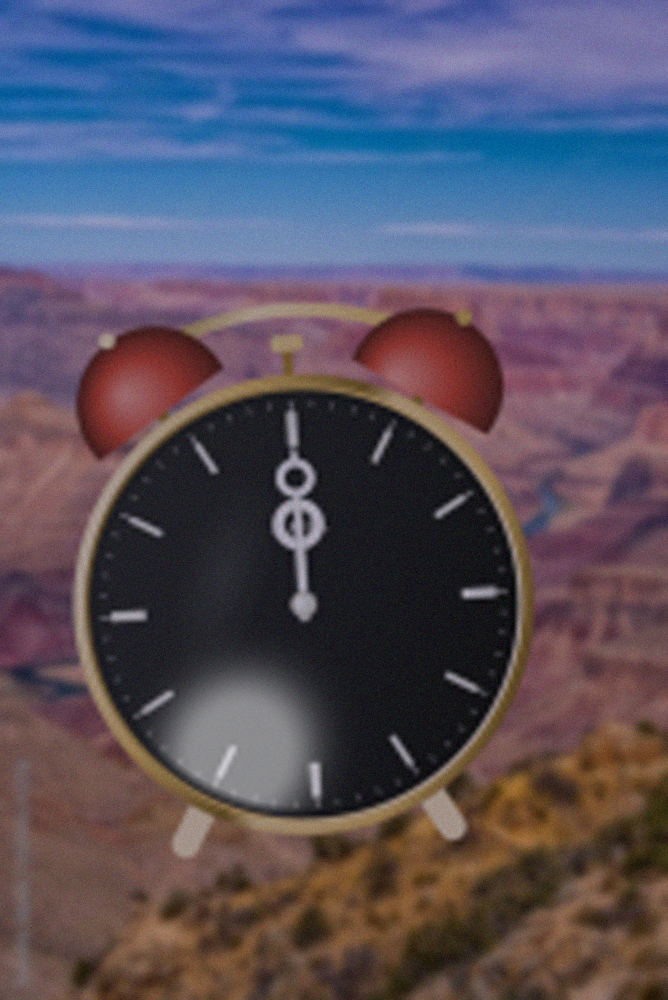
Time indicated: 12:00
